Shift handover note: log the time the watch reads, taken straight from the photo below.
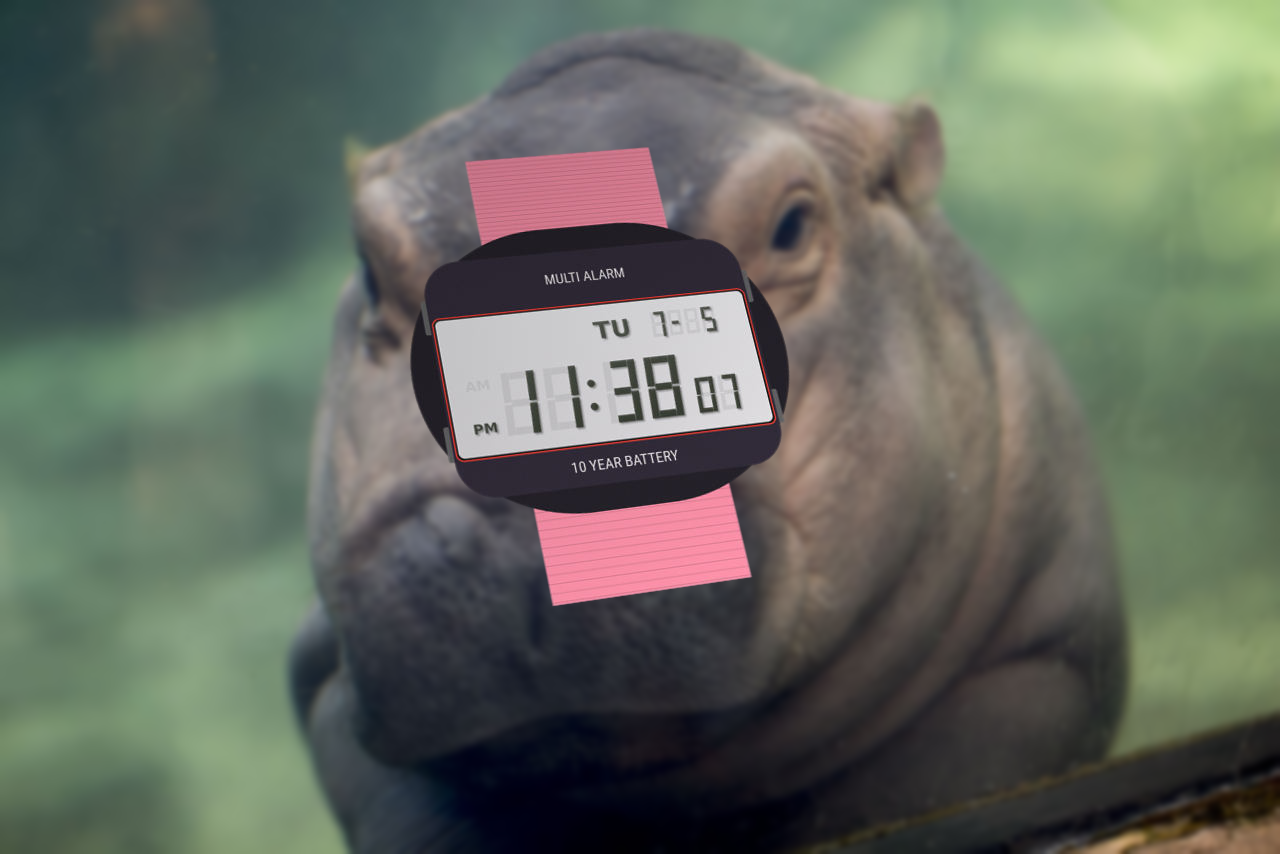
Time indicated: 11:38:07
